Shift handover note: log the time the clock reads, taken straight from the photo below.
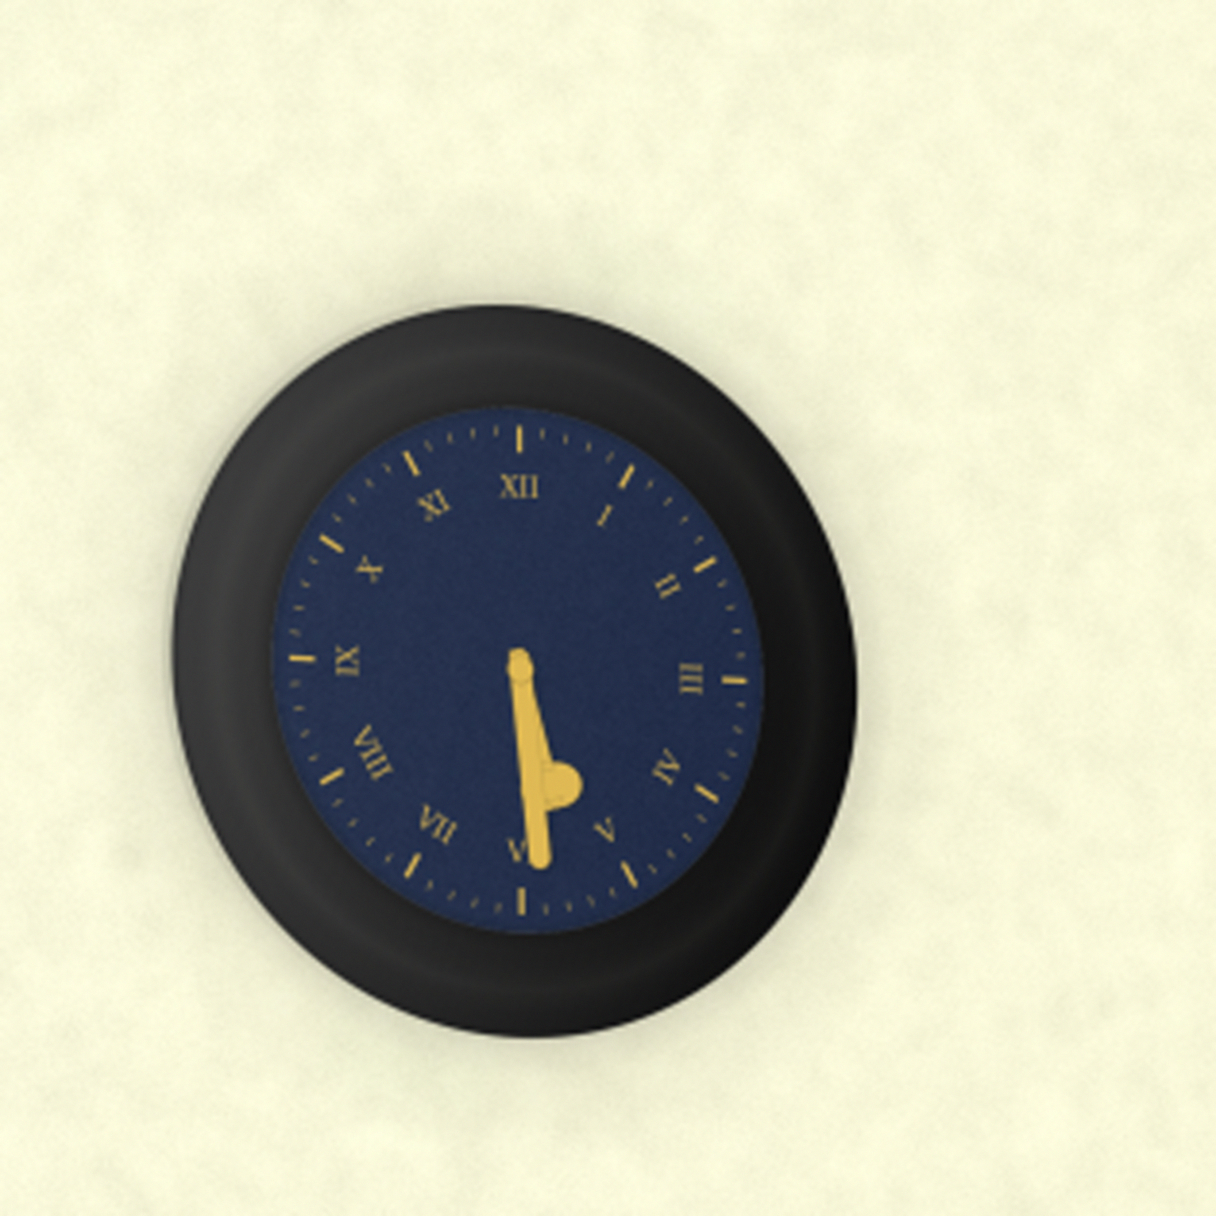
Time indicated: 5:29
